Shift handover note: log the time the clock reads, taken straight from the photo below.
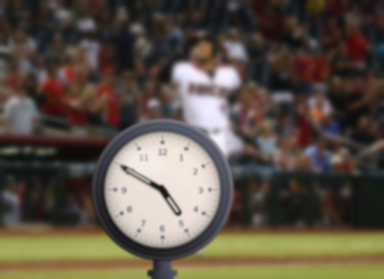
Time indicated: 4:50
